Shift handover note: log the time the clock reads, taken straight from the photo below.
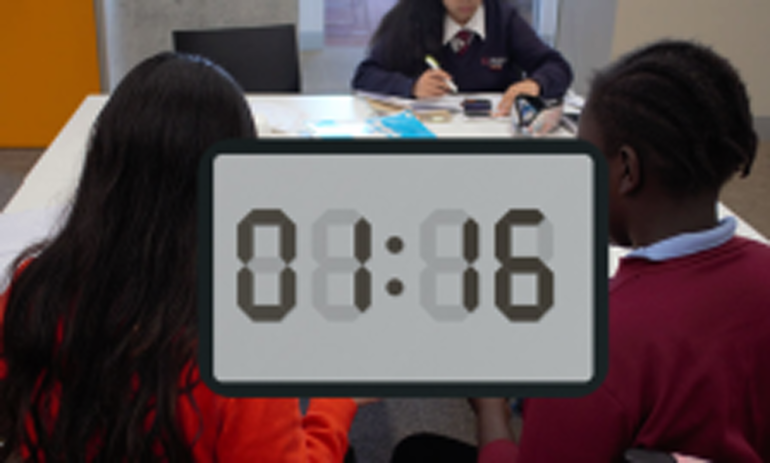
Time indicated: 1:16
